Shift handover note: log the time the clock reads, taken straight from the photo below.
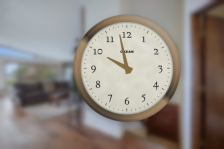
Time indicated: 9:58
